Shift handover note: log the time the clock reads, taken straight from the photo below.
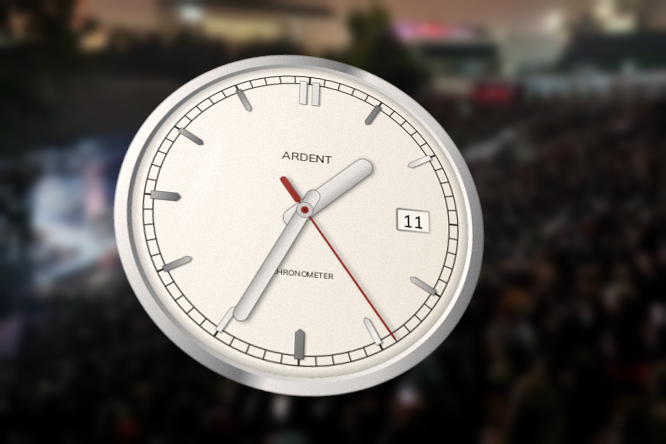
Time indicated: 1:34:24
